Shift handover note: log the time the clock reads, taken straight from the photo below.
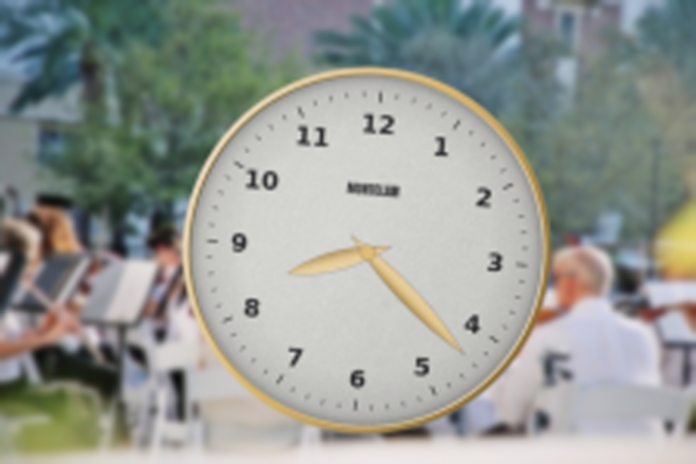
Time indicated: 8:22
